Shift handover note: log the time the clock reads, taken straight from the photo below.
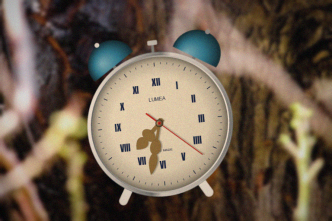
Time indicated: 7:32:22
